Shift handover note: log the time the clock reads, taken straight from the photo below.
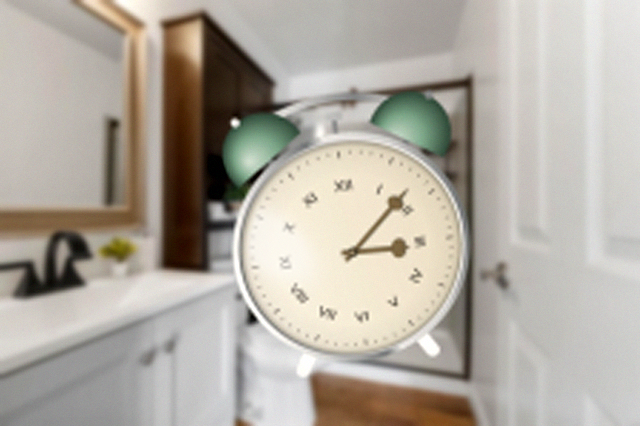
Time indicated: 3:08
